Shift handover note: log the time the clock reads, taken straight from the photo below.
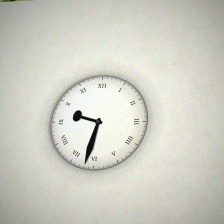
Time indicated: 9:32
